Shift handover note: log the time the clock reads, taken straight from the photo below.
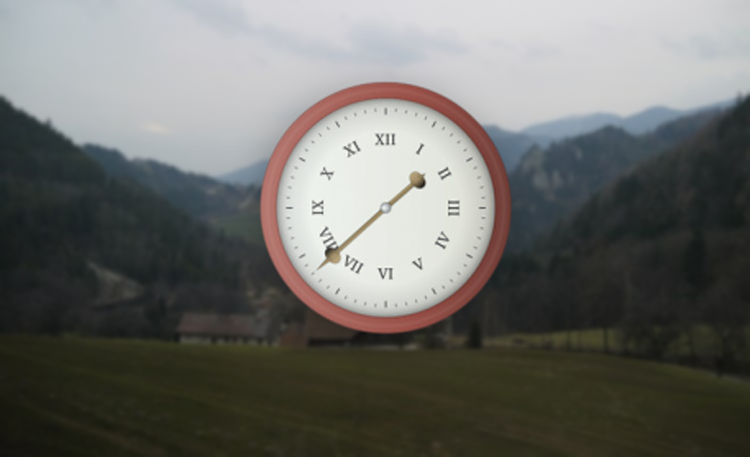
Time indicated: 1:38
